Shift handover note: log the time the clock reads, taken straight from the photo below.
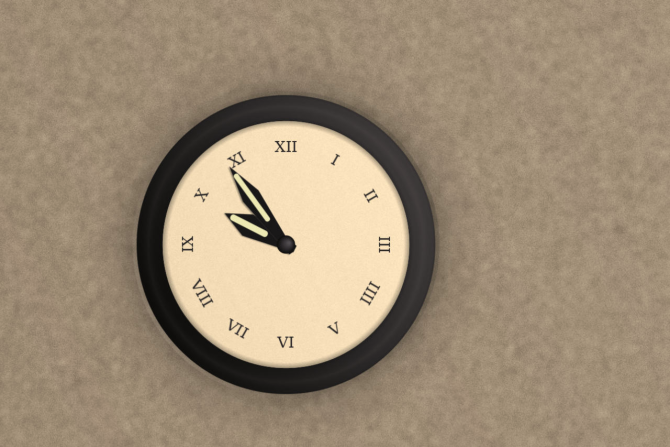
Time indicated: 9:54
